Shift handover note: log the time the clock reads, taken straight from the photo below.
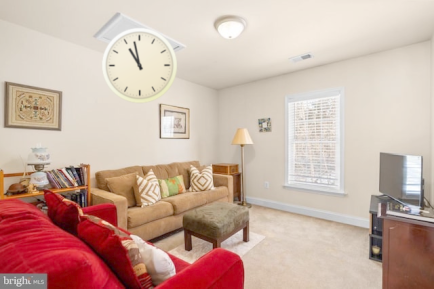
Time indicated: 10:58
